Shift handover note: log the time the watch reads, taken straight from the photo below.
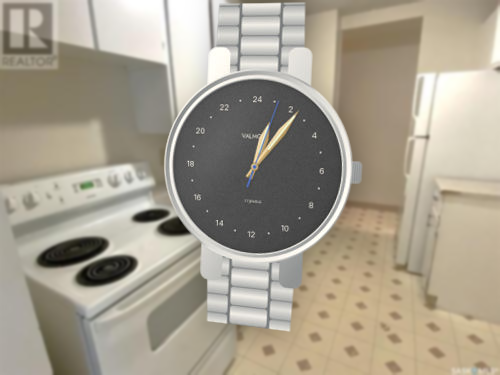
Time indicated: 1:06:03
